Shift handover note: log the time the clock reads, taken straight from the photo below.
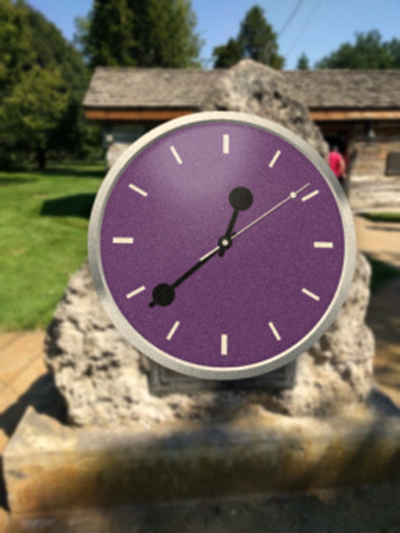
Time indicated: 12:38:09
